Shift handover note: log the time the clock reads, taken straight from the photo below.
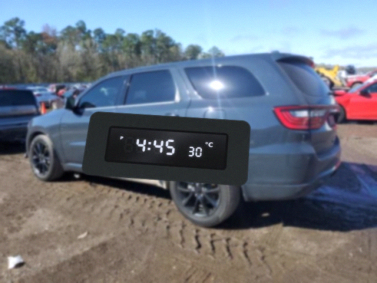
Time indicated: 4:45
